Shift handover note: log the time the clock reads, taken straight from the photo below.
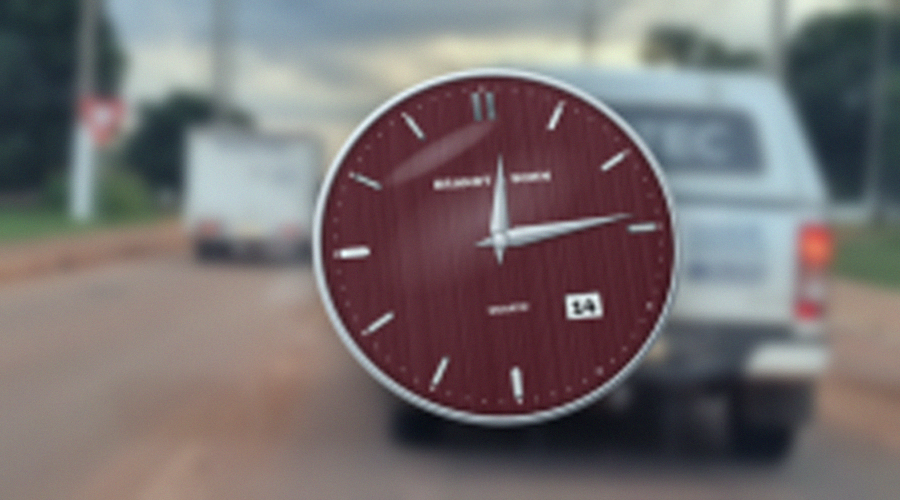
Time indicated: 12:14
